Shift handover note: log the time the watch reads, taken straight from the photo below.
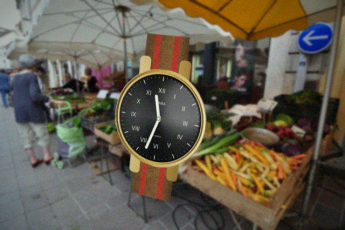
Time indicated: 11:33
